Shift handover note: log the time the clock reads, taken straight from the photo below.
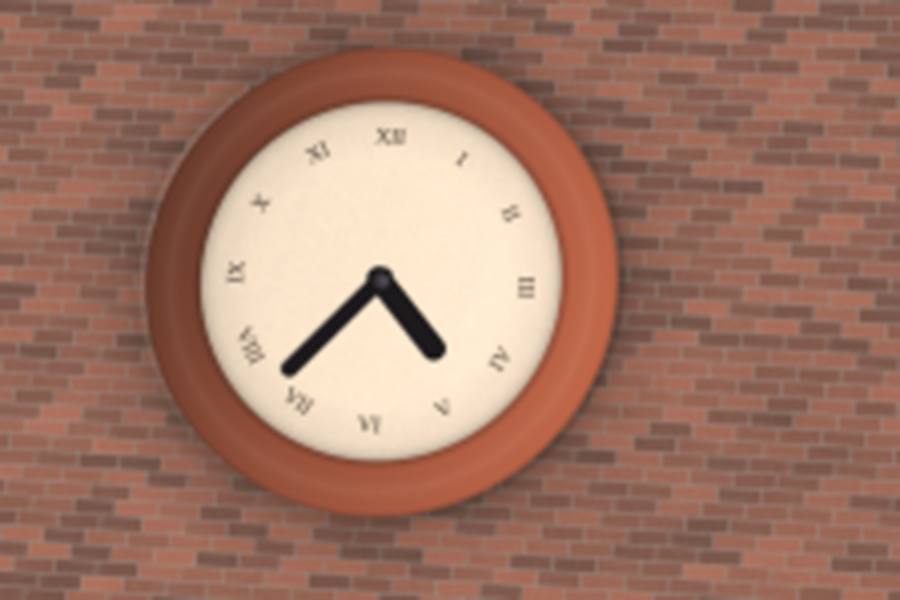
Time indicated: 4:37
